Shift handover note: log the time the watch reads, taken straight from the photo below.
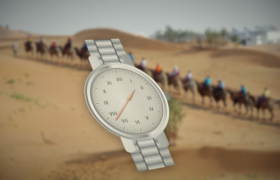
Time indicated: 1:38
